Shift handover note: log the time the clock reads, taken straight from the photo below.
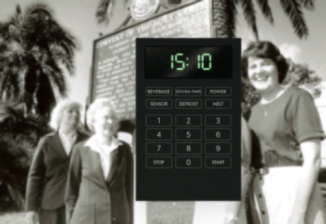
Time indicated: 15:10
